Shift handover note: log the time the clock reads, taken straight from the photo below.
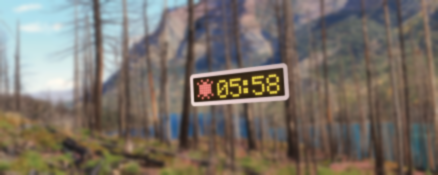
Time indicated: 5:58
